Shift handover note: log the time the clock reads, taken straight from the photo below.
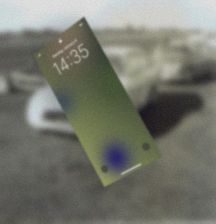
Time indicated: 14:35
